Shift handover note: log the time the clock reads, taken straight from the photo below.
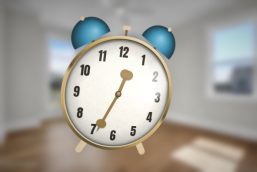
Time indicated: 12:34
